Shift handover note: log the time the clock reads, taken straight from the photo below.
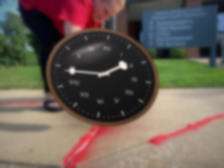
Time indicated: 1:44
